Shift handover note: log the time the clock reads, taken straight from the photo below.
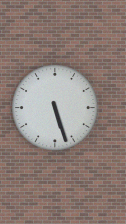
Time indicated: 5:27
